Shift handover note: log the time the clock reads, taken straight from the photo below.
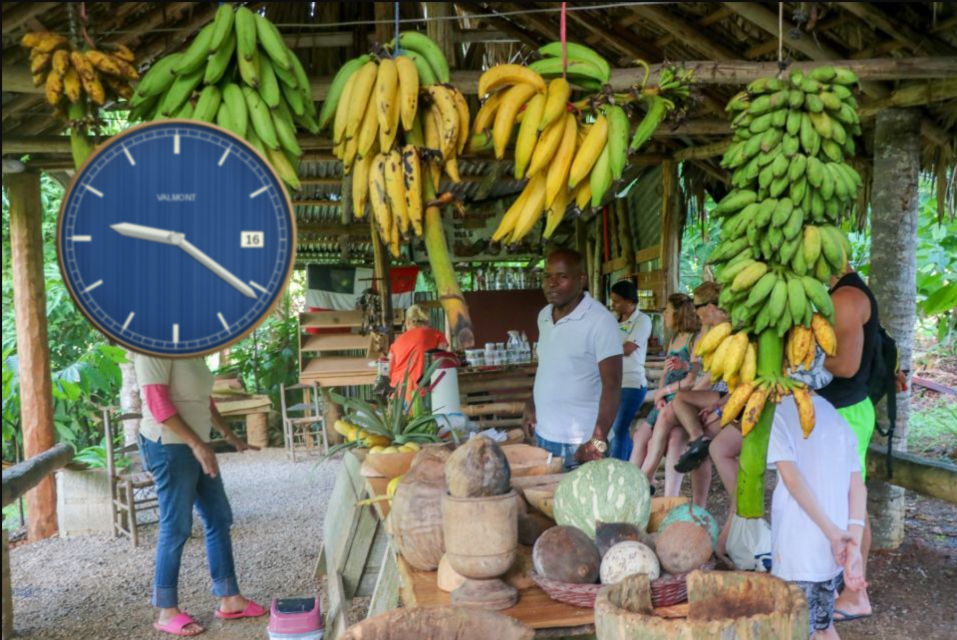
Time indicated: 9:21
